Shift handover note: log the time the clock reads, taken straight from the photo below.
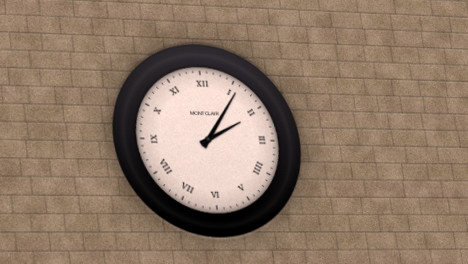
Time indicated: 2:06
